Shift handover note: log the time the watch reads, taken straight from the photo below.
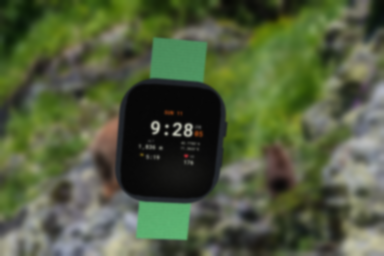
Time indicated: 9:28
